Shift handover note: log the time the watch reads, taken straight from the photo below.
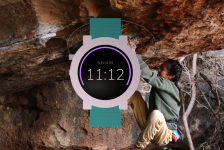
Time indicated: 11:12
